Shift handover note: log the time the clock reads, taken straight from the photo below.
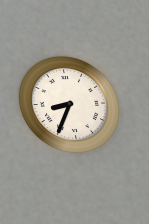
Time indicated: 8:35
